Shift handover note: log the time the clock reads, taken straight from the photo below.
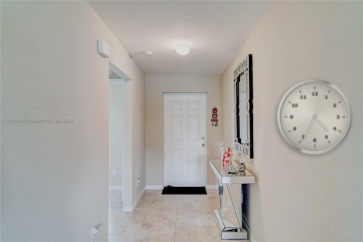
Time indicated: 4:34
